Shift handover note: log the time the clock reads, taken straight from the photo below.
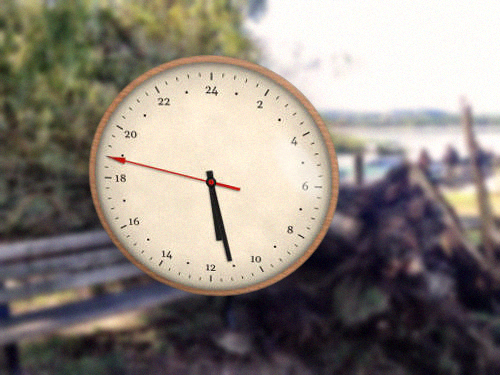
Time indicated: 11:27:47
